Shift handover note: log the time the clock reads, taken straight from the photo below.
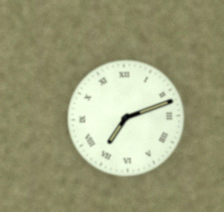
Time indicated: 7:12
